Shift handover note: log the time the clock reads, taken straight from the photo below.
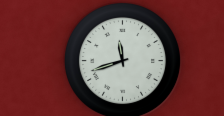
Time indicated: 11:42
